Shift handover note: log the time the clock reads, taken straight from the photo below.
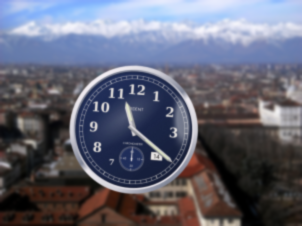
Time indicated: 11:21
